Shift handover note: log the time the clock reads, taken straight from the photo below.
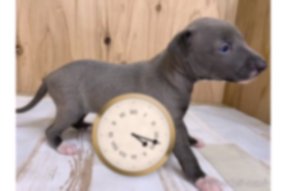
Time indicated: 4:18
